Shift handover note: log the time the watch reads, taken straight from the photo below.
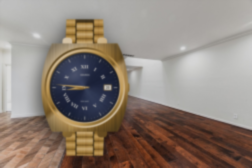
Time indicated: 8:46
